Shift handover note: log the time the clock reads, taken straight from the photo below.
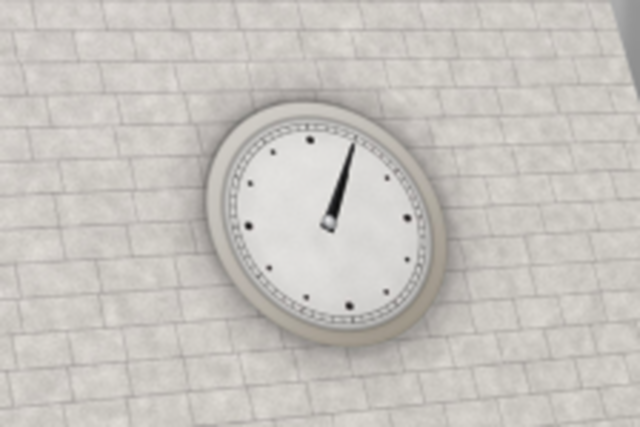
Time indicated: 1:05
